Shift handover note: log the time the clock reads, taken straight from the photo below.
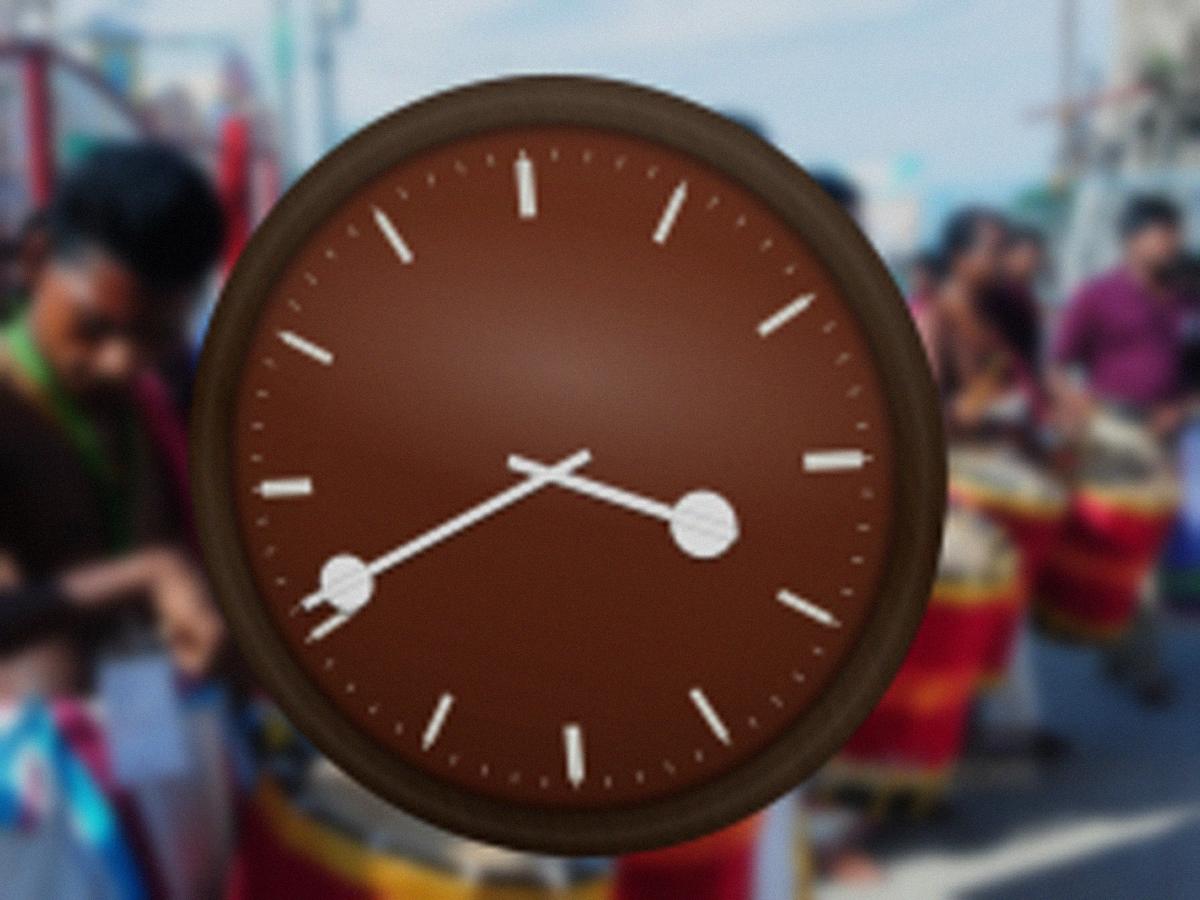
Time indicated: 3:41
